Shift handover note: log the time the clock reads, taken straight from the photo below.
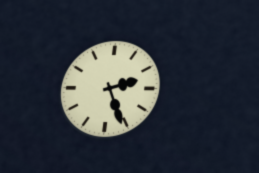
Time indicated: 2:26
